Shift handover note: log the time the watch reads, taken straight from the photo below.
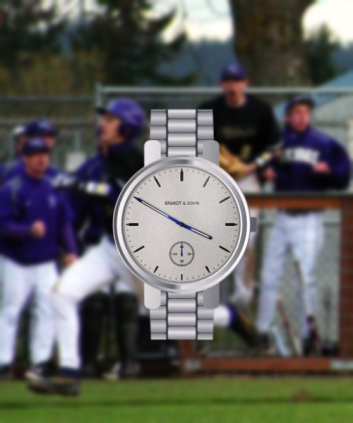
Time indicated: 3:50
